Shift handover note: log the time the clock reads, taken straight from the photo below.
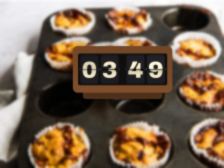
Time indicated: 3:49
